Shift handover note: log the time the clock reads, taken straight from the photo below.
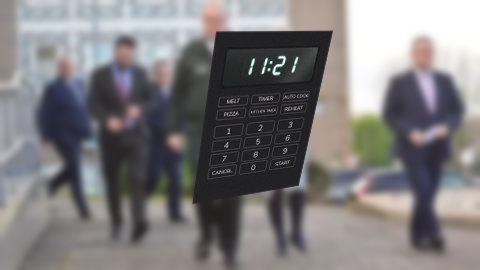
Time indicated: 11:21
